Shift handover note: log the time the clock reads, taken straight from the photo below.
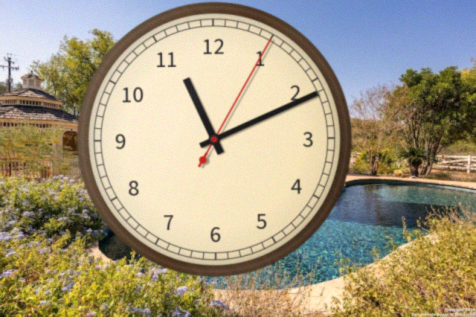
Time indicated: 11:11:05
